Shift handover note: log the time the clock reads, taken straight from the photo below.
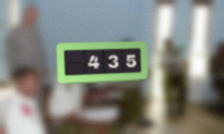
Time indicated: 4:35
